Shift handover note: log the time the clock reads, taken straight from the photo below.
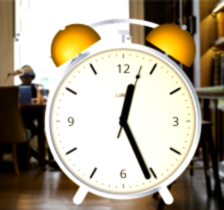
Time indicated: 12:26:03
